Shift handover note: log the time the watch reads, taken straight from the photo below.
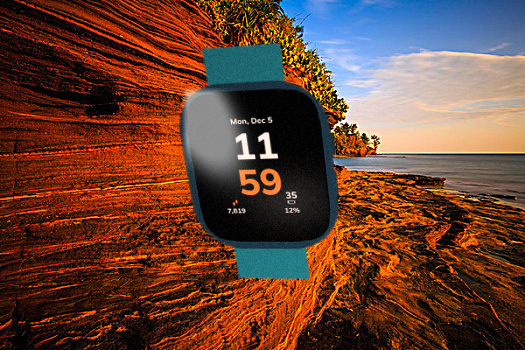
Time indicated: 11:59:35
